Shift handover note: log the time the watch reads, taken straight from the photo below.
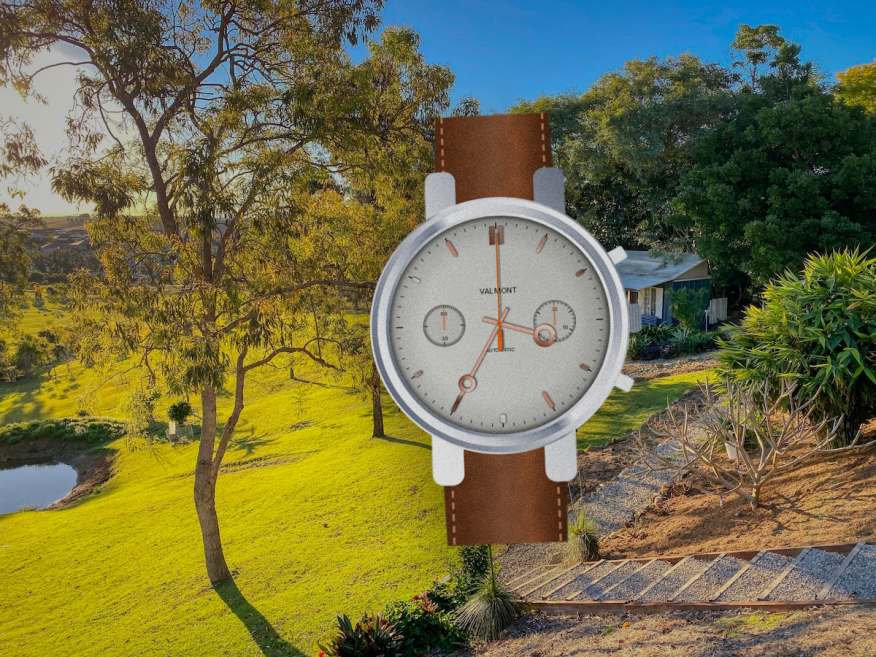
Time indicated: 3:35
